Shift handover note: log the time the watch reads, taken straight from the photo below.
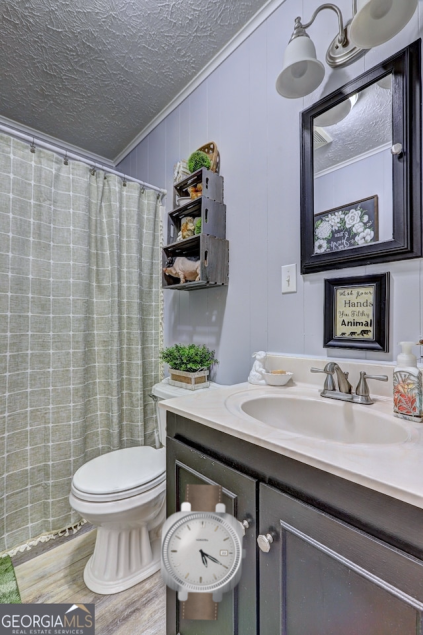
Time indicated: 5:20
